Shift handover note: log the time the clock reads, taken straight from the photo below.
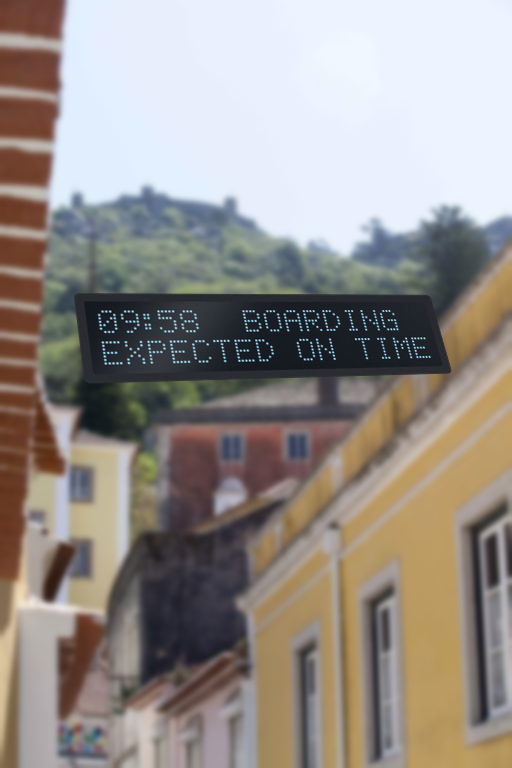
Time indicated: 9:58
